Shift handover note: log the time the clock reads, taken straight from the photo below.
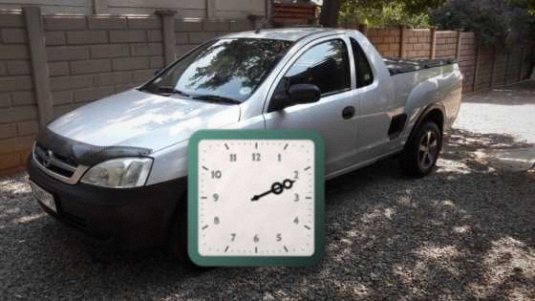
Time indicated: 2:11
